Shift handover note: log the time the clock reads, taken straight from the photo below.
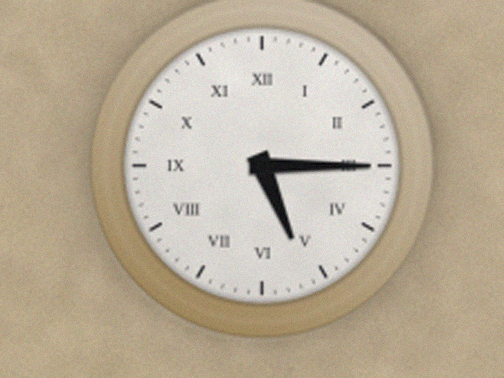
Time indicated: 5:15
